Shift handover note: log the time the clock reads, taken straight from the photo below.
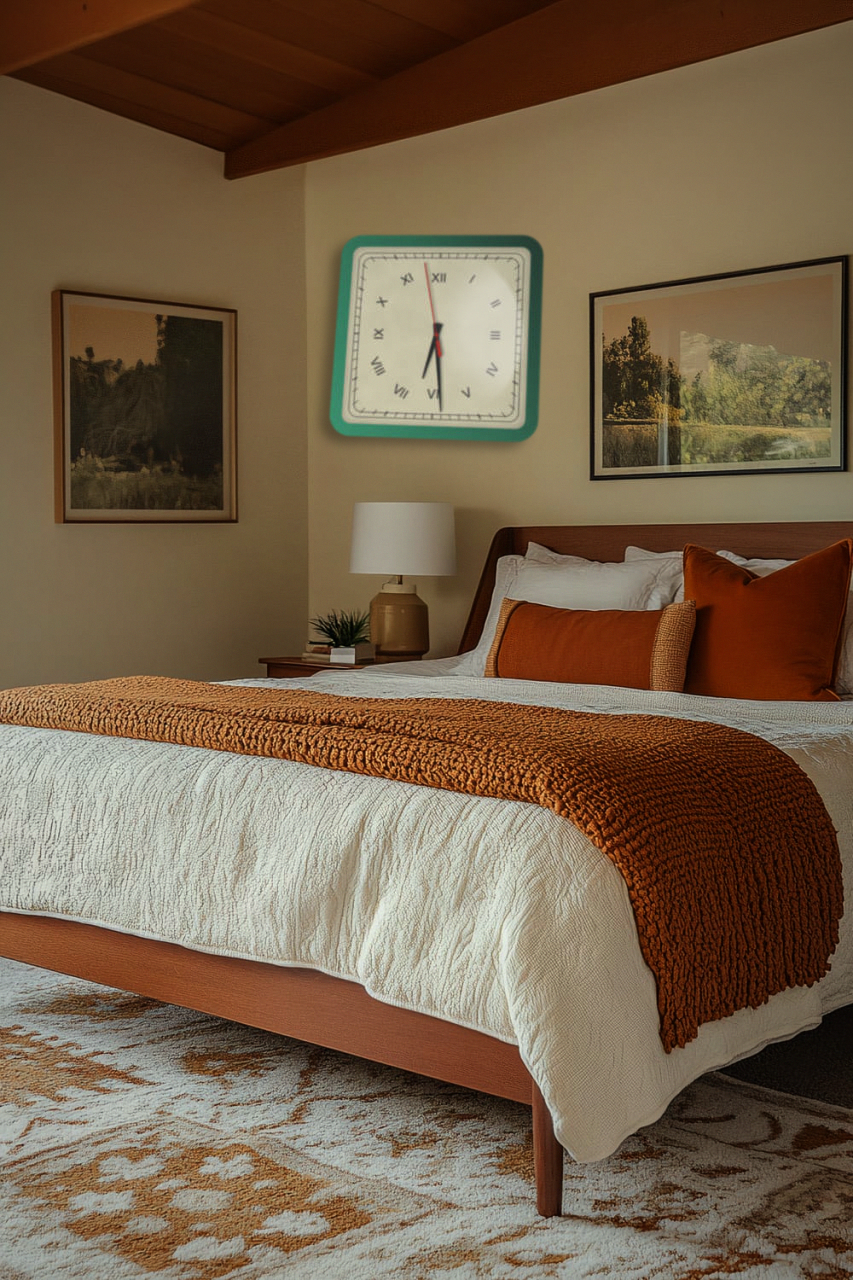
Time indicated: 6:28:58
